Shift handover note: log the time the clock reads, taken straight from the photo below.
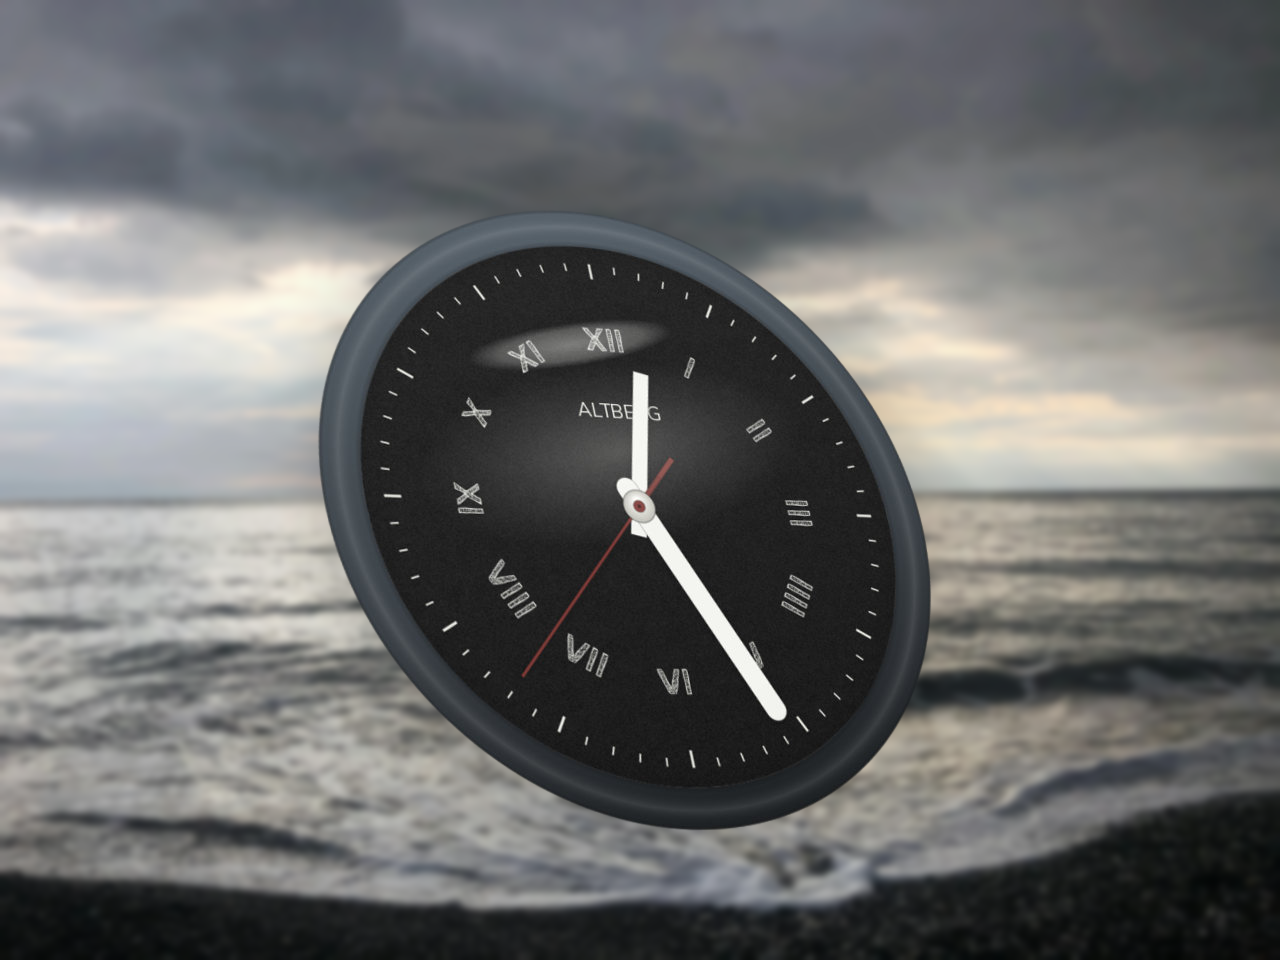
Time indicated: 12:25:37
